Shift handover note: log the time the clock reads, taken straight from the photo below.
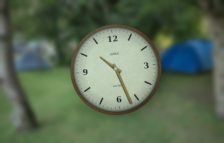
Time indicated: 10:27
